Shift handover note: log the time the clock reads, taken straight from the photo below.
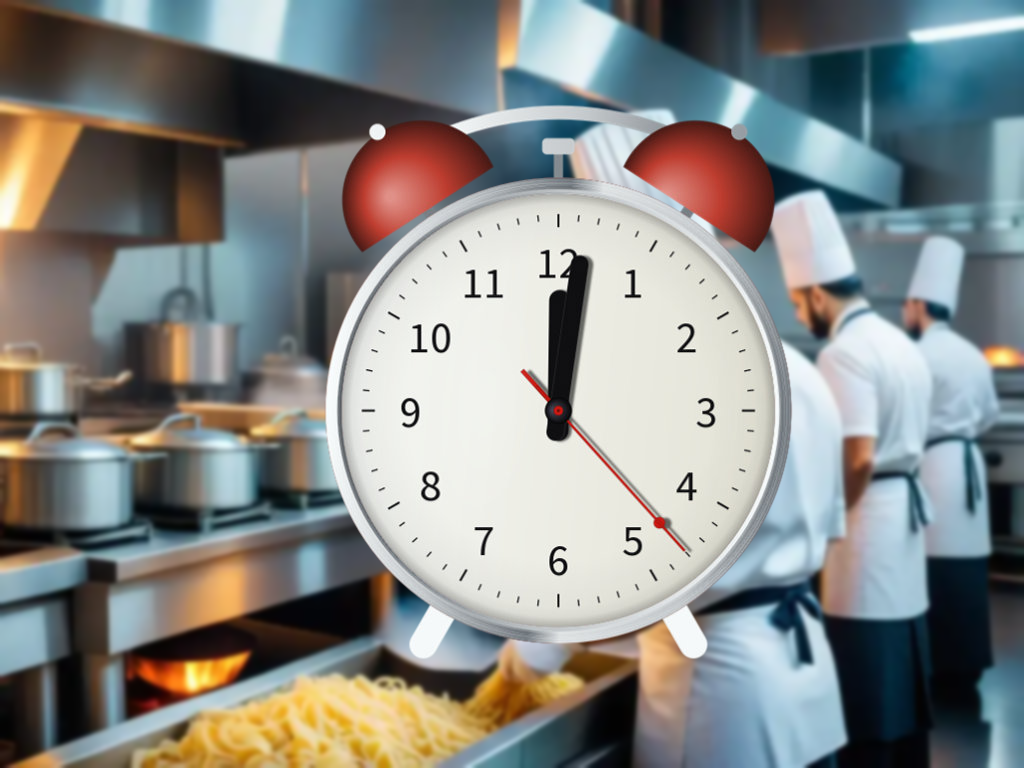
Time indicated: 12:01:23
